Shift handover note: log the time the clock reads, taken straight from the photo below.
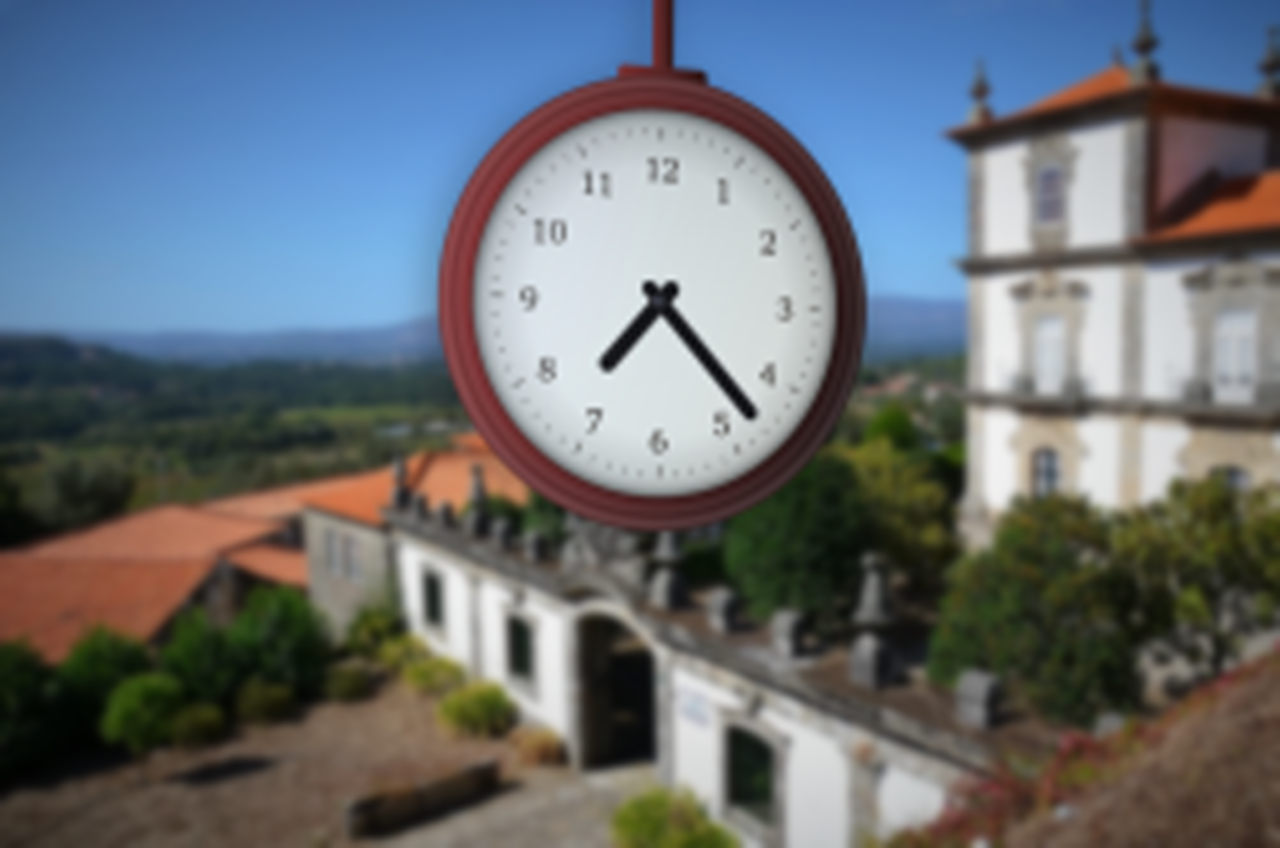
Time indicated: 7:23
